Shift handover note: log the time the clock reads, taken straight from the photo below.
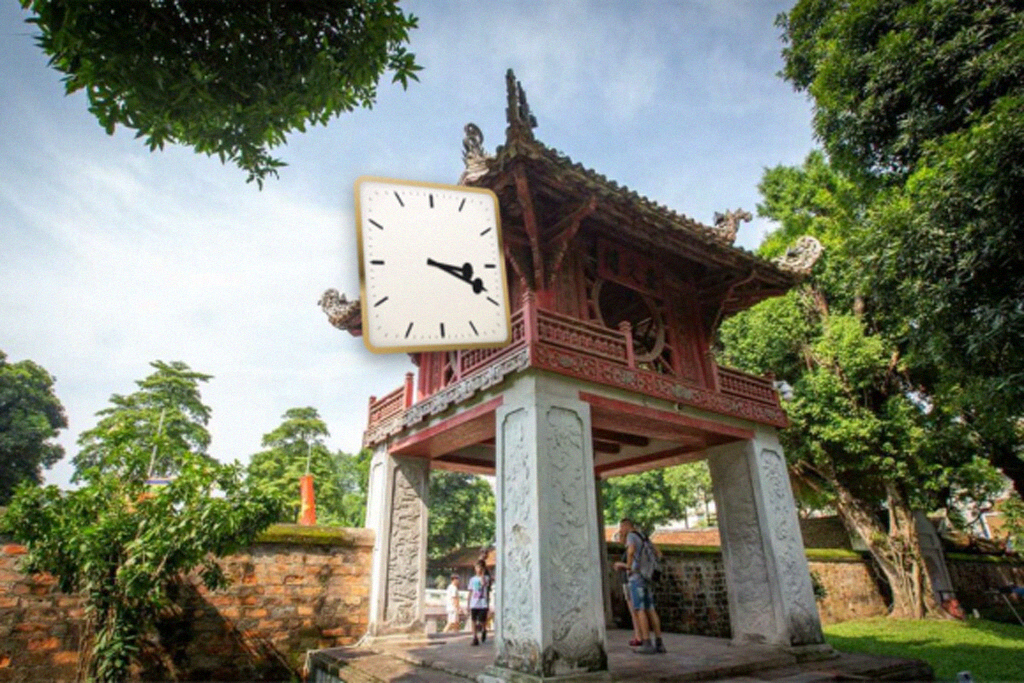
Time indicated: 3:19
